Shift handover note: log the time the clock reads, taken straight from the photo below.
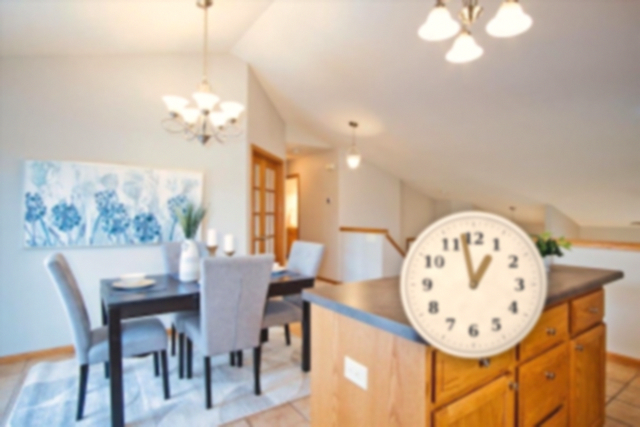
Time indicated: 12:58
